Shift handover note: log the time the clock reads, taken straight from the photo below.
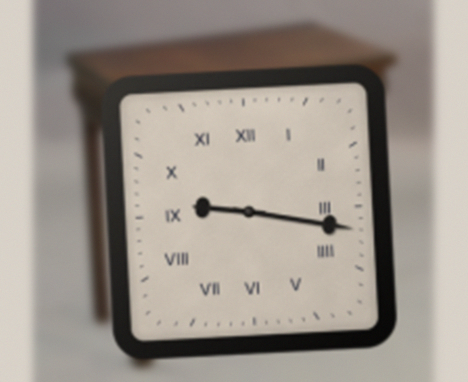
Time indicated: 9:17
